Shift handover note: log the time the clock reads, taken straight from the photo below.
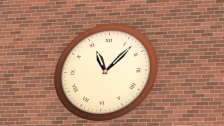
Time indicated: 11:07
